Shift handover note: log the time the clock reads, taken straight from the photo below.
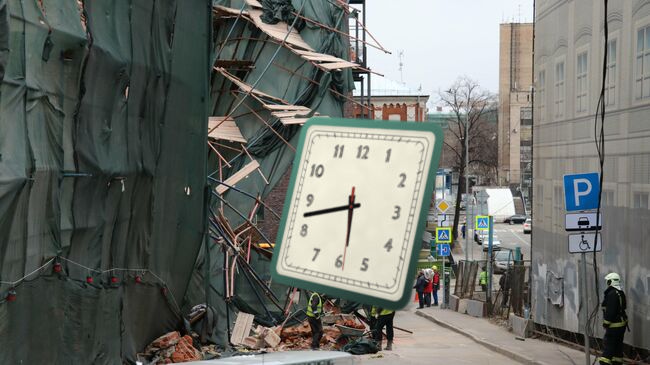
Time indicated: 5:42:29
